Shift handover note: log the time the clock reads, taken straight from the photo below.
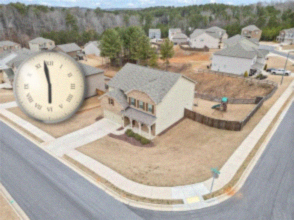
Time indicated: 5:58
